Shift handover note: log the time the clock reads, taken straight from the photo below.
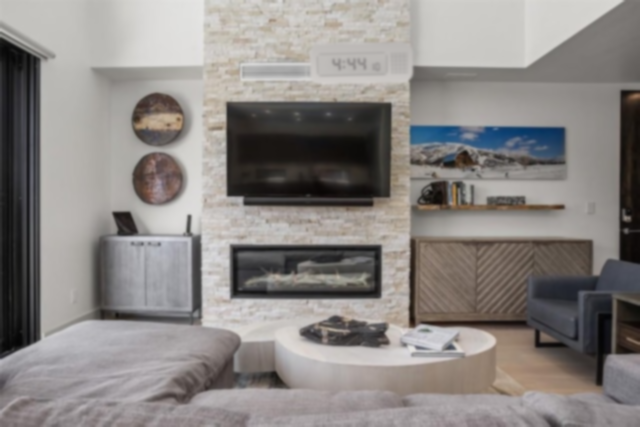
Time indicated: 4:44
